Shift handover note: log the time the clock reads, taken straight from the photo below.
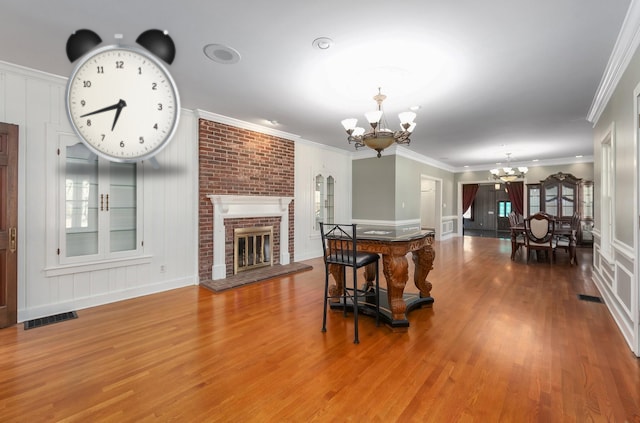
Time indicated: 6:42
